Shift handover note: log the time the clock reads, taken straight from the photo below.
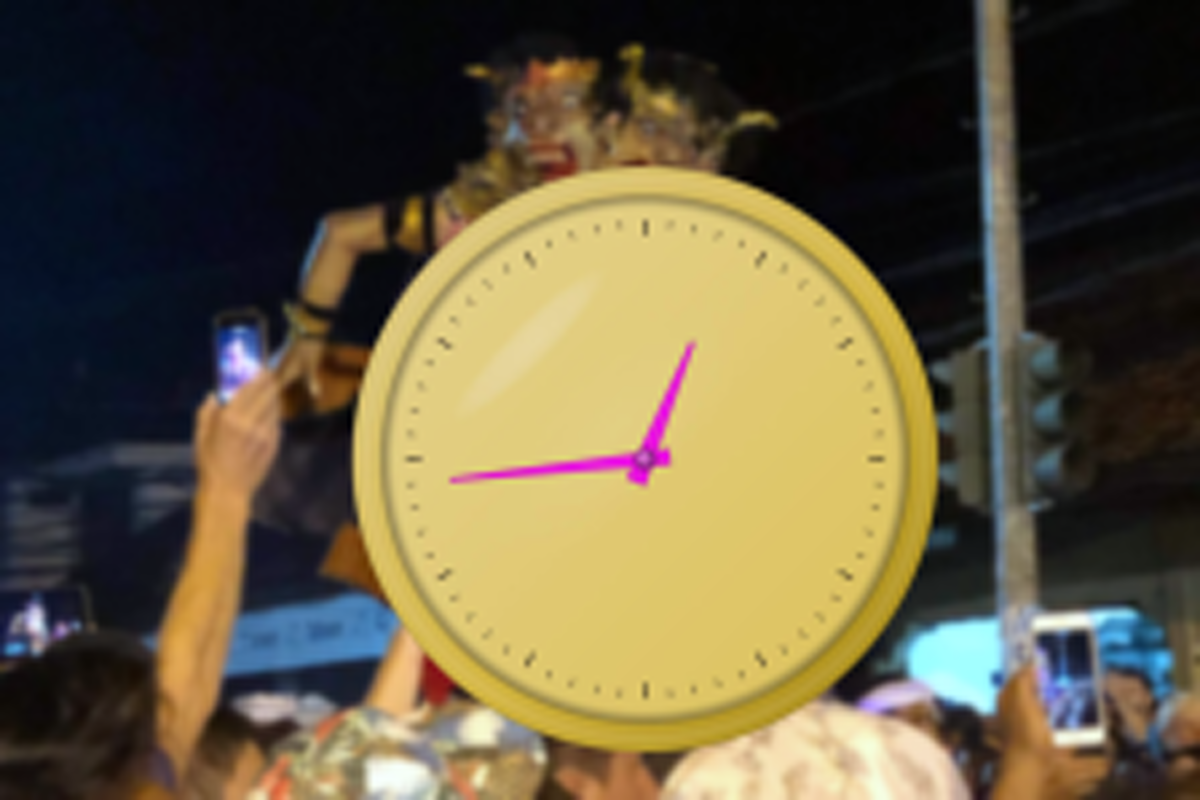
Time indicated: 12:44
